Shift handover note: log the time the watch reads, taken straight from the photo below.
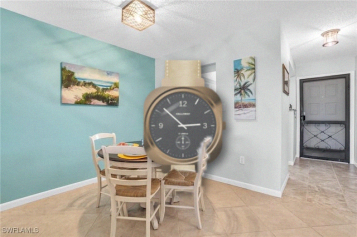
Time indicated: 2:52
